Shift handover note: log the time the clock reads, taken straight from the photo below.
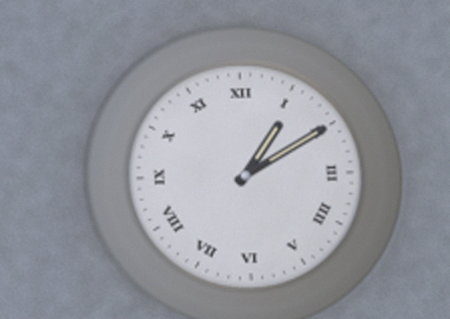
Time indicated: 1:10
